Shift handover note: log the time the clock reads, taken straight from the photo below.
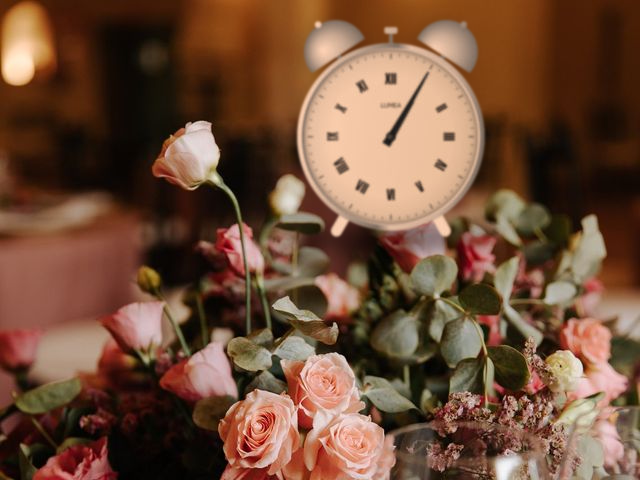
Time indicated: 1:05
